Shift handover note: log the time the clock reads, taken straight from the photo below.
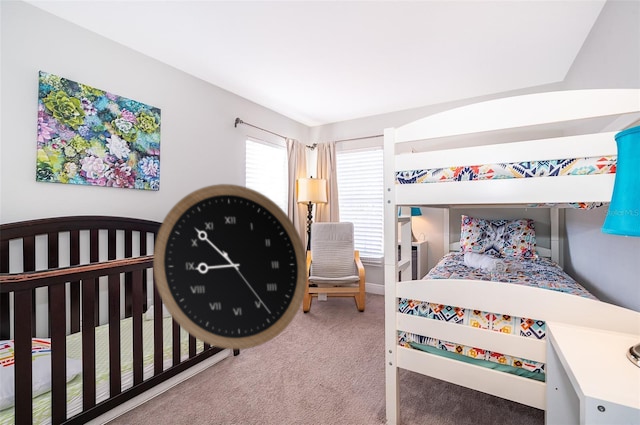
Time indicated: 8:52:24
